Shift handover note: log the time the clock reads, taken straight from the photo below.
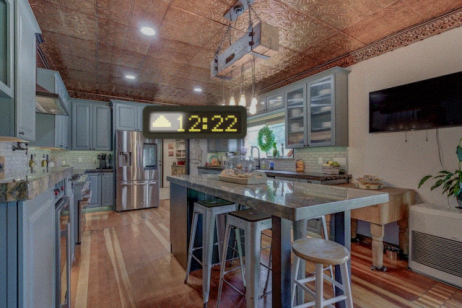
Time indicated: 12:22
